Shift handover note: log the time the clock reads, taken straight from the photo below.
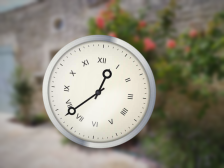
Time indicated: 12:38
